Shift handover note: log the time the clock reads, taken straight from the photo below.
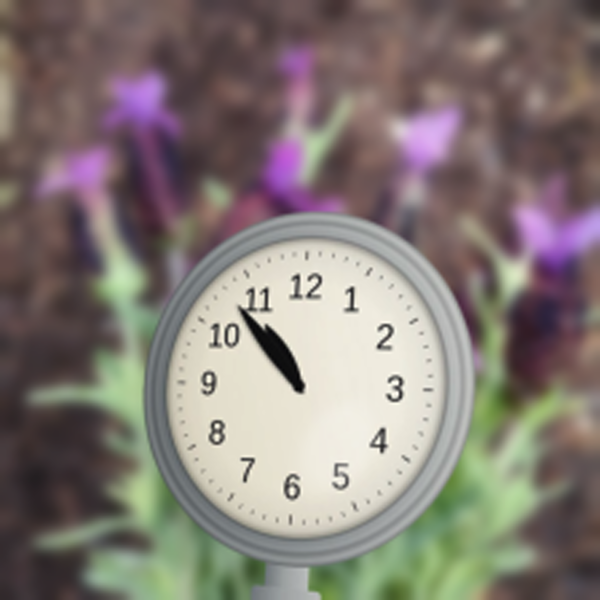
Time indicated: 10:53
